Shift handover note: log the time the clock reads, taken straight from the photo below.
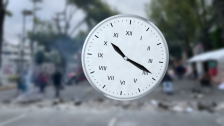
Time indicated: 10:19
